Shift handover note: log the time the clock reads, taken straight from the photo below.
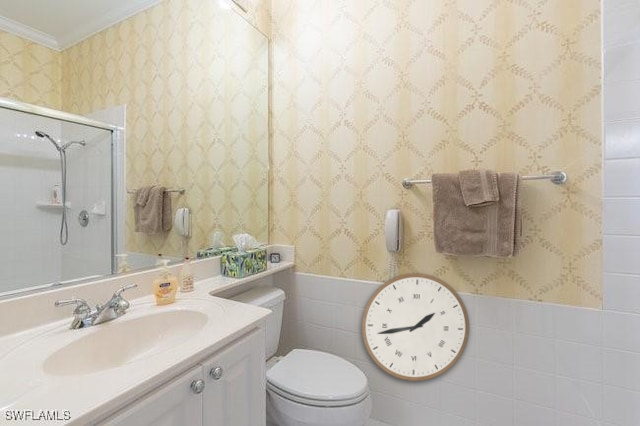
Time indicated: 1:43
